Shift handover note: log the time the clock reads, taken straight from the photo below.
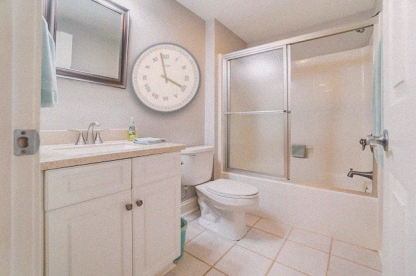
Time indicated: 3:58
